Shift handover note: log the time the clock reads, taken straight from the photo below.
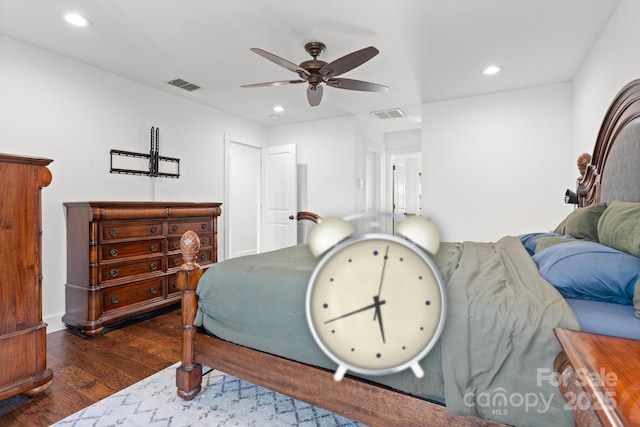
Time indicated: 5:42:02
